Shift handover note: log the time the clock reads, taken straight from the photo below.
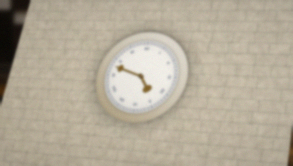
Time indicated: 4:48
